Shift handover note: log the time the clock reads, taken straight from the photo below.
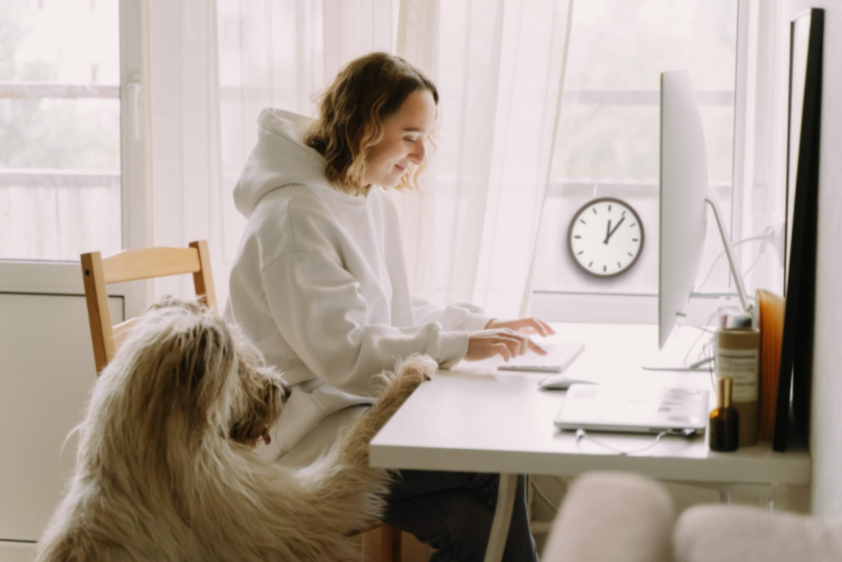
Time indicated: 12:06
